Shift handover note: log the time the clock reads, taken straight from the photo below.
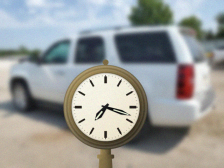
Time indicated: 7:18
